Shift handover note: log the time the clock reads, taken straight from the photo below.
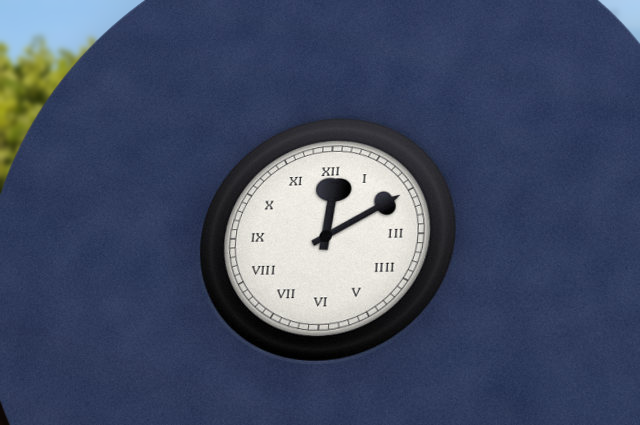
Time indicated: 12:10
